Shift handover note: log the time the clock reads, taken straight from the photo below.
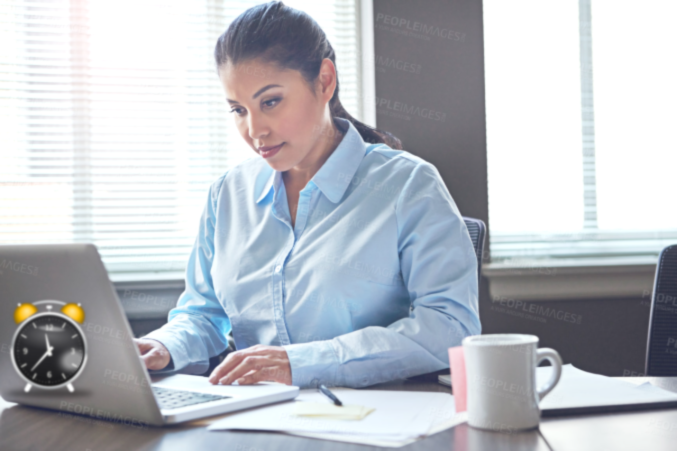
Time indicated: 11:37
